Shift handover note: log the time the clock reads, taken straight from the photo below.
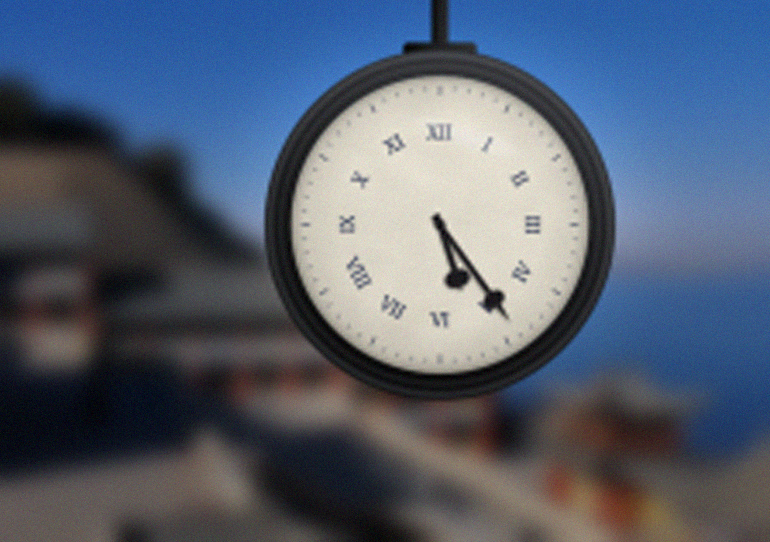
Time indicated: 5:24
